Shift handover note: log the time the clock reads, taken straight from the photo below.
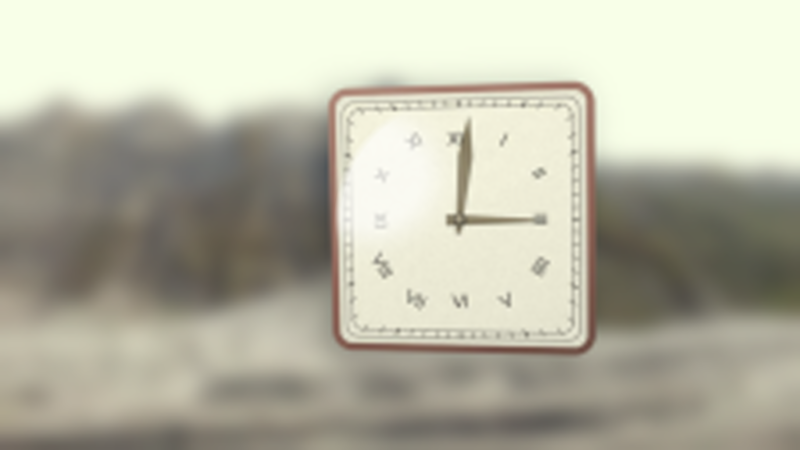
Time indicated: 3:01
